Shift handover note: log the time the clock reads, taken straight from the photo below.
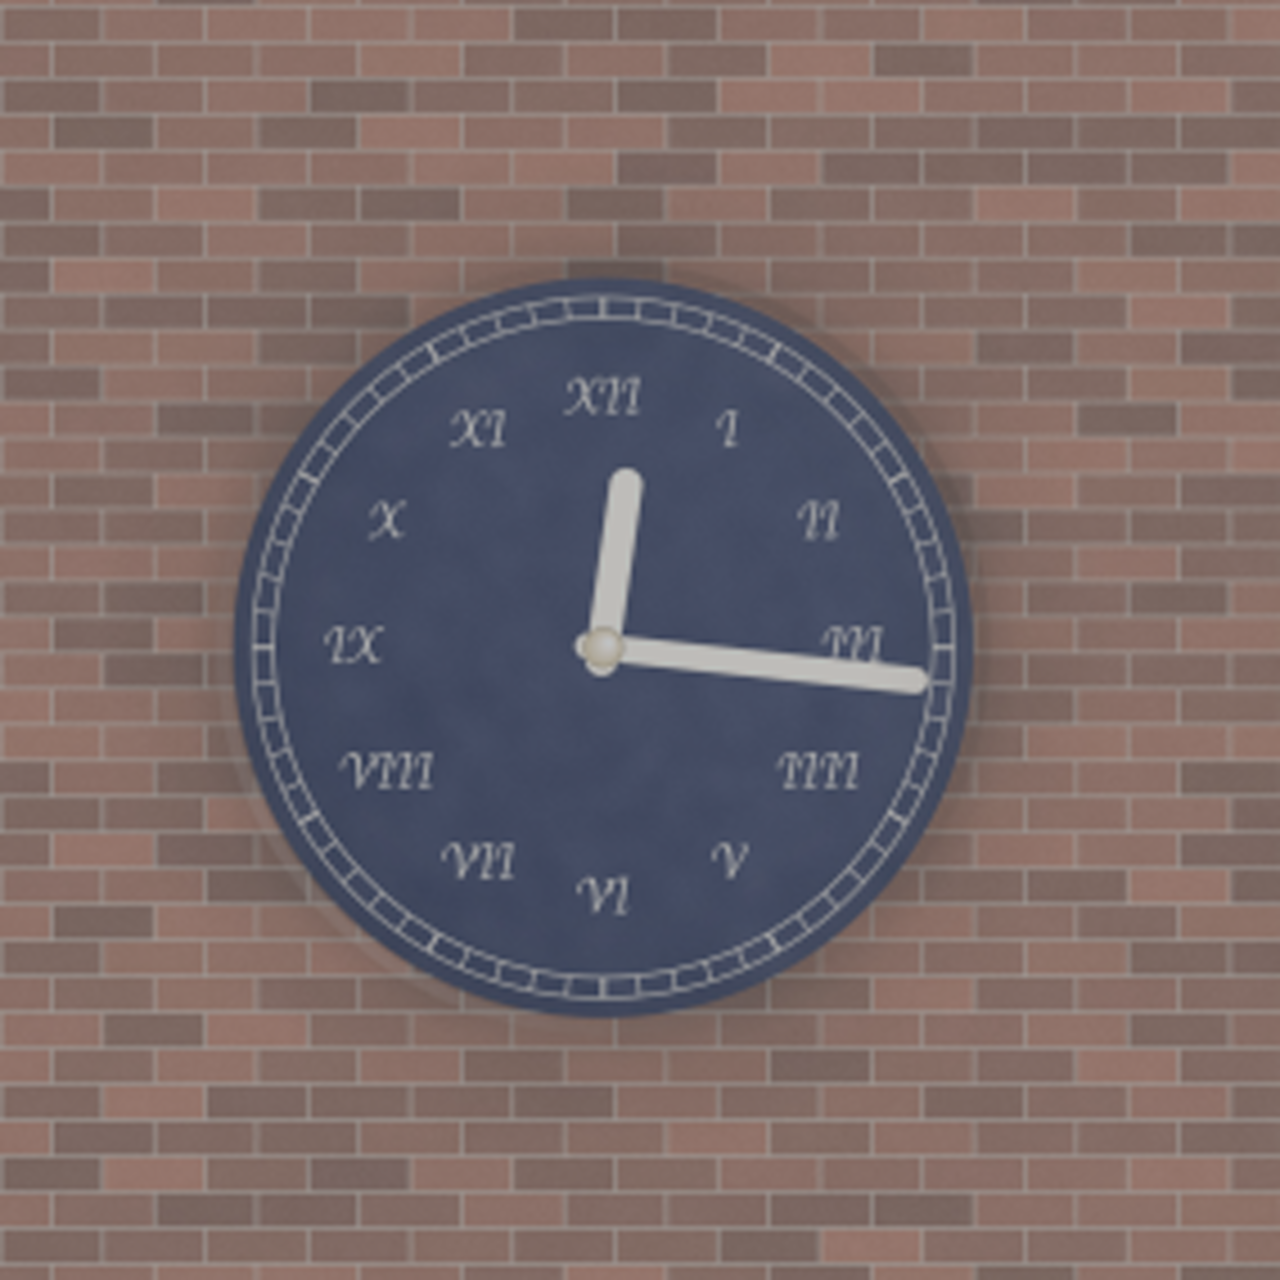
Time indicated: 12:16
